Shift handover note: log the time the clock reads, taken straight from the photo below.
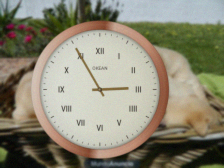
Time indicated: 2:55
